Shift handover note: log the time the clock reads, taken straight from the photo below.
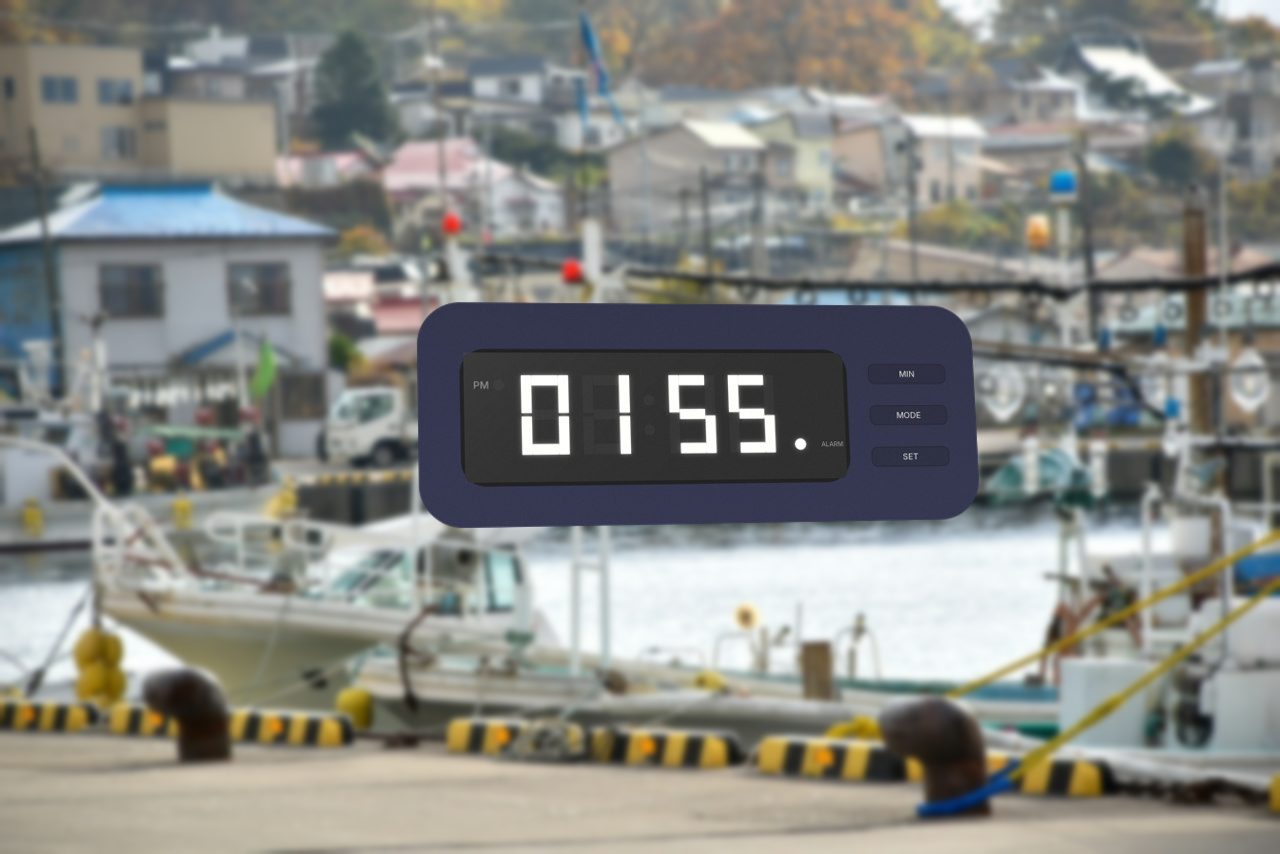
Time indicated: 1:55
